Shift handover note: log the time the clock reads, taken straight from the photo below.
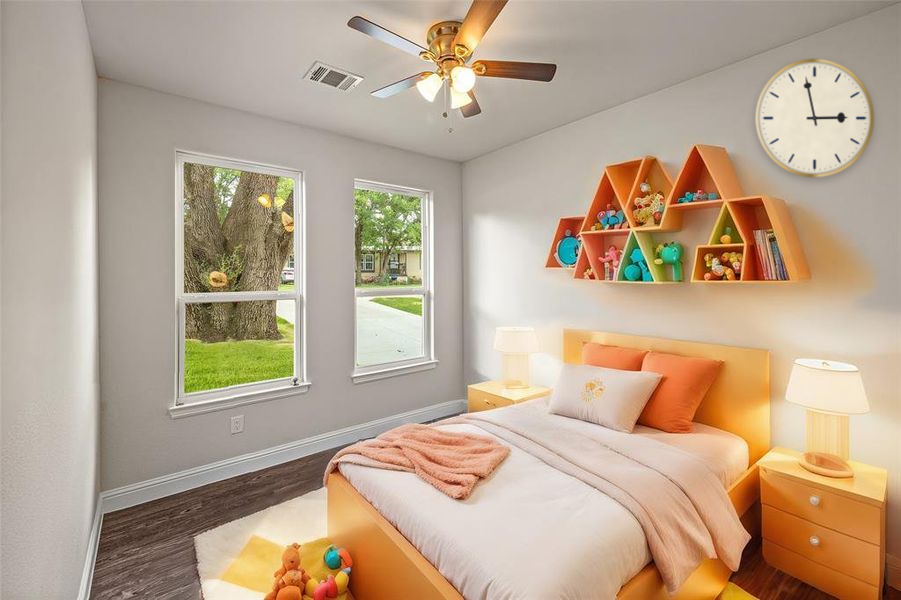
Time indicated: 2:58
